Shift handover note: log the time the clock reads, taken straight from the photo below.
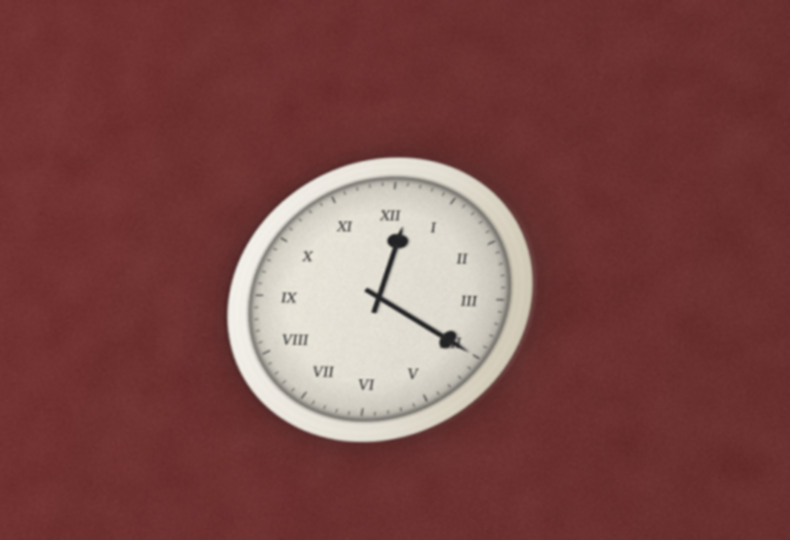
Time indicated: 12:20
